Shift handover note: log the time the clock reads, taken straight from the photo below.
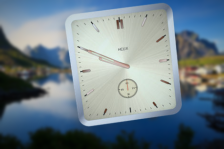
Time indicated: 9:50
